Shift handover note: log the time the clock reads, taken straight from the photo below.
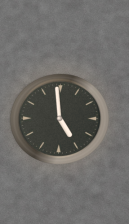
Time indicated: 4:59
